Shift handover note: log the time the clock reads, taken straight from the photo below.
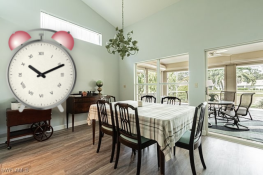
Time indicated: 10:11
